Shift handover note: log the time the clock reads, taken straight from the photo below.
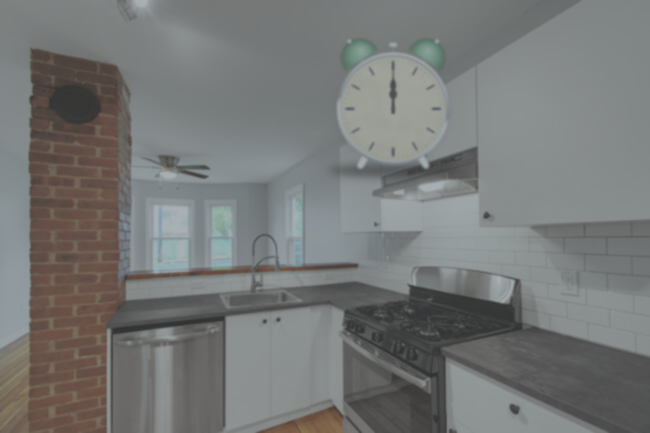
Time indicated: 12:00
